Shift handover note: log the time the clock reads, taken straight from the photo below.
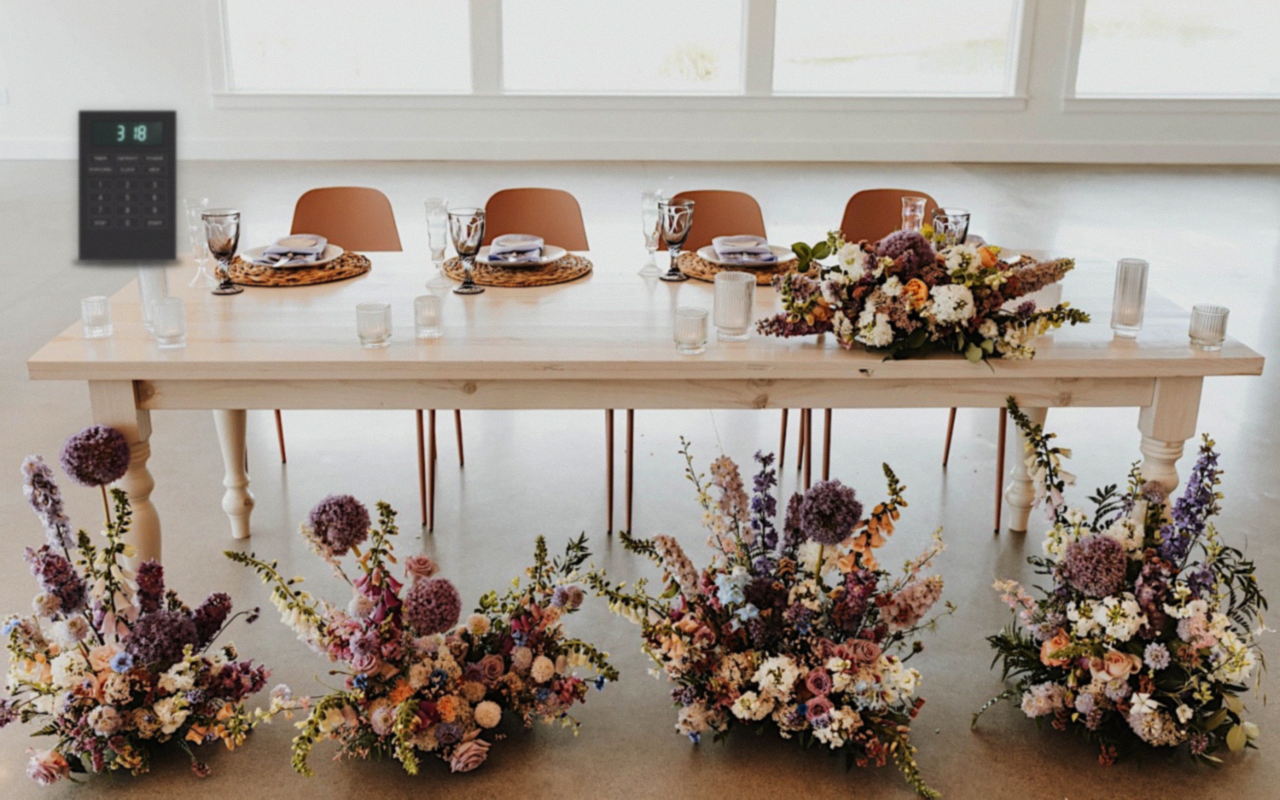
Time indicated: 3:18
